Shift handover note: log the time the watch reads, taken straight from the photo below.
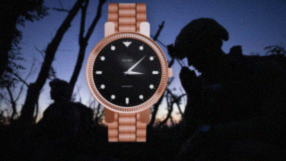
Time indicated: 3:08
